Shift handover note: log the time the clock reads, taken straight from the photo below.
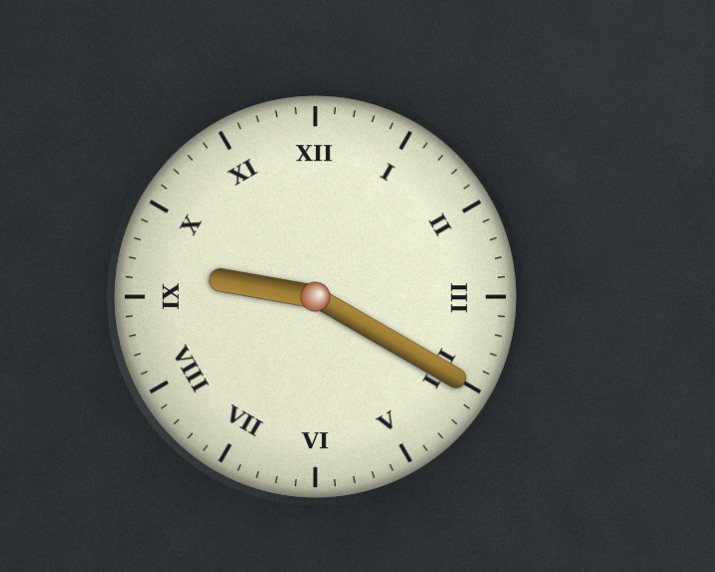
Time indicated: 9:20
